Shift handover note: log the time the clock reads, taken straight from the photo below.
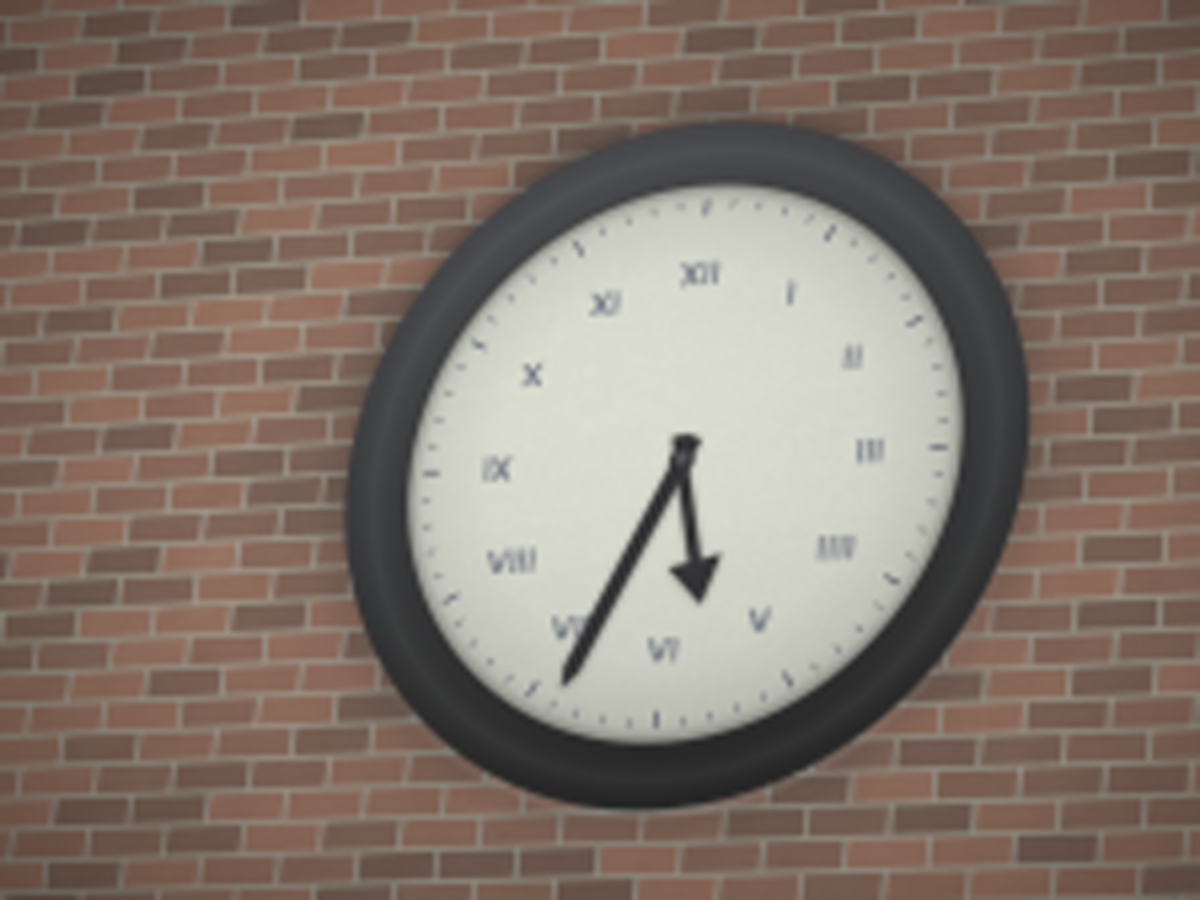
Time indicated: 5:34
